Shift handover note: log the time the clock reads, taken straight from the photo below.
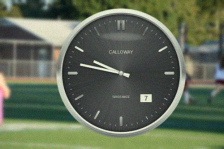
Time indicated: 9:47
